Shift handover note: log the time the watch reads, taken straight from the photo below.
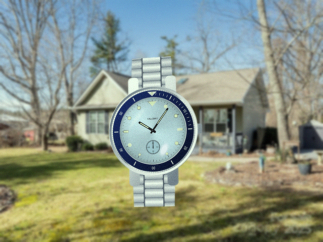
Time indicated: 10:06
